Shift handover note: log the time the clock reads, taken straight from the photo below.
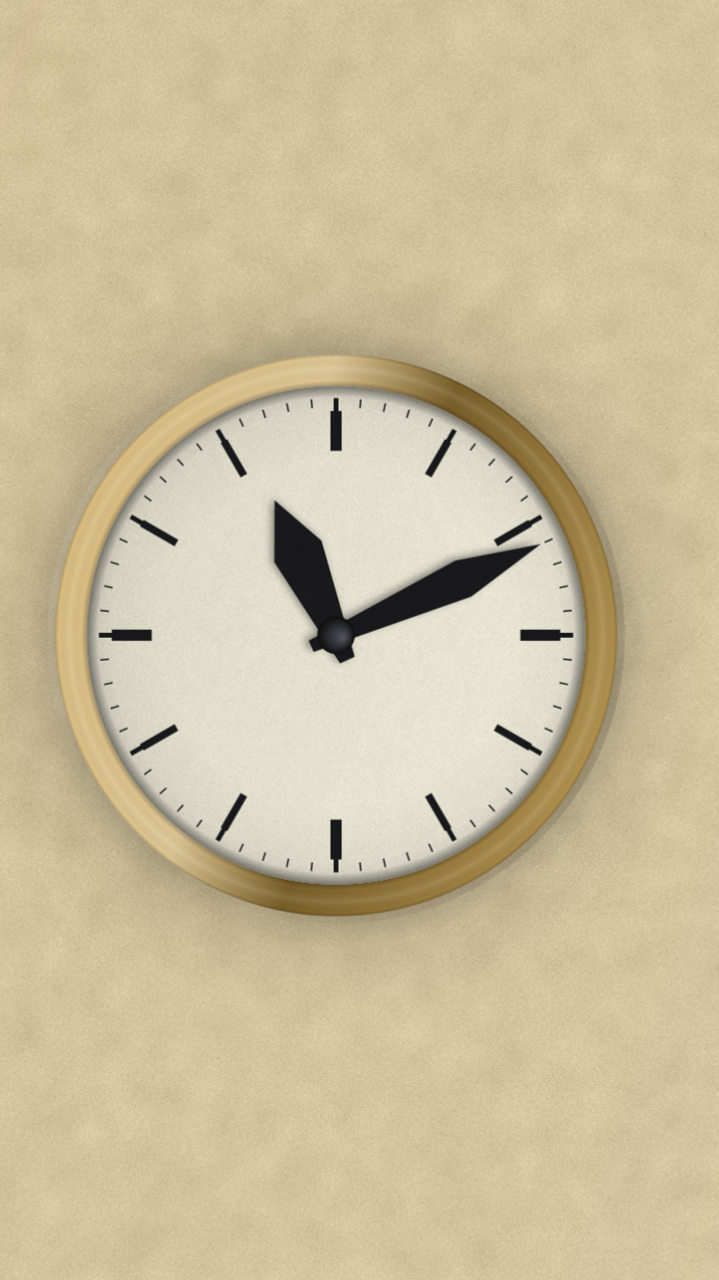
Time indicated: 11:11
